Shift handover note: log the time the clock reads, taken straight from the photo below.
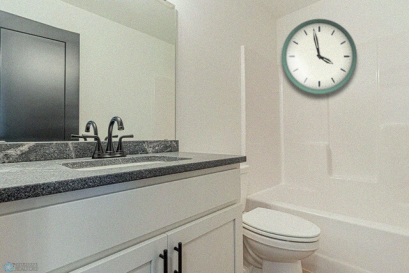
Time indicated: 3:58
